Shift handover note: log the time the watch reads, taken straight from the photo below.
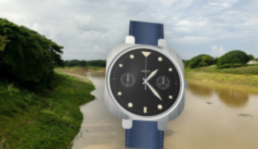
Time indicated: 1:23
